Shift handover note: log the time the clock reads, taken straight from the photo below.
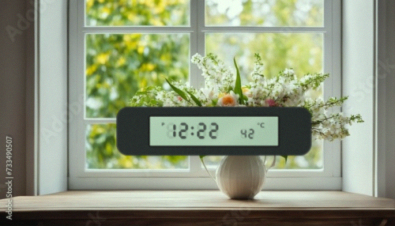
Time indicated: 12:22
